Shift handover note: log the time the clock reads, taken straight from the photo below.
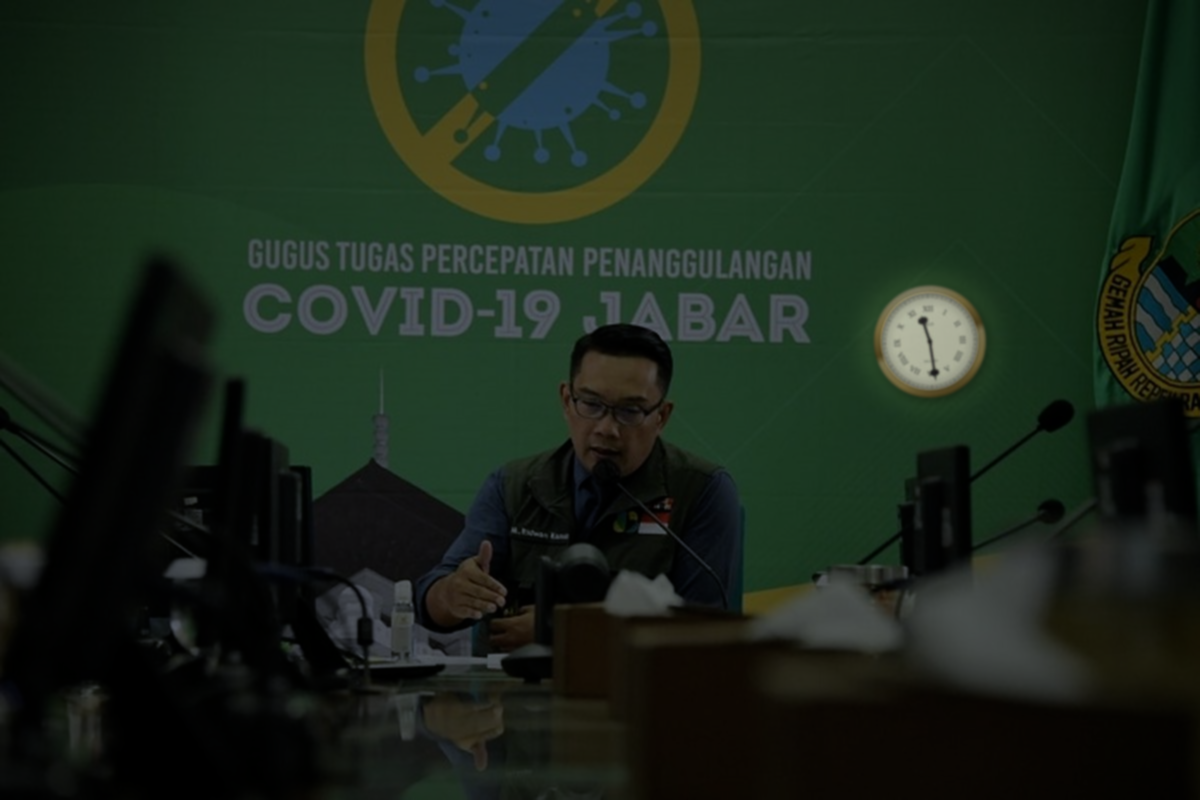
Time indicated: 11:29
